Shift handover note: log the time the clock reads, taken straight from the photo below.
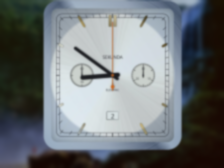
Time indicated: 8:51
